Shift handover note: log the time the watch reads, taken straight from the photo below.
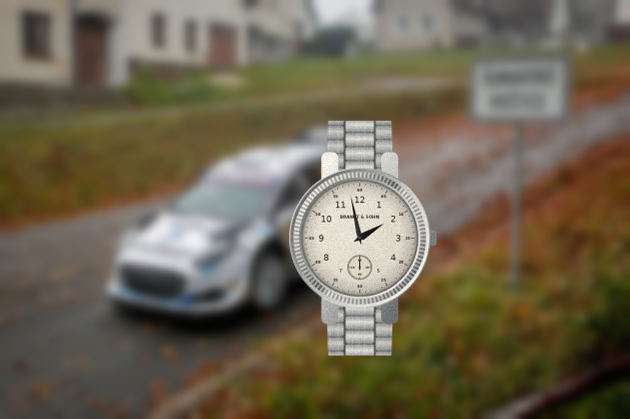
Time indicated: 1:58
